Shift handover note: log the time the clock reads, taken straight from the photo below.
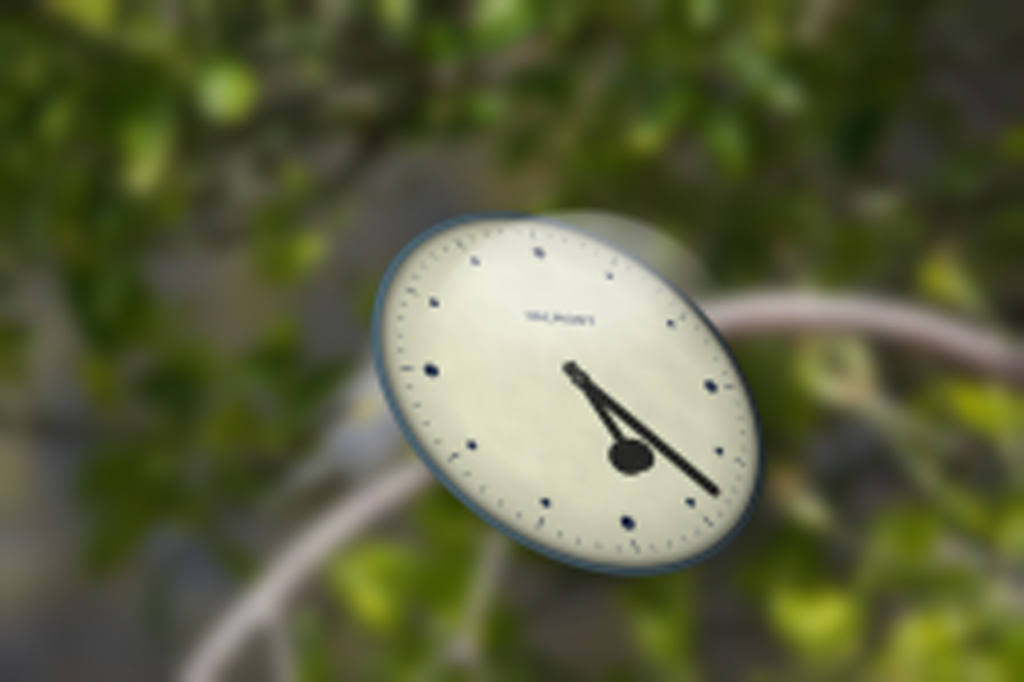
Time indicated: 5:23
